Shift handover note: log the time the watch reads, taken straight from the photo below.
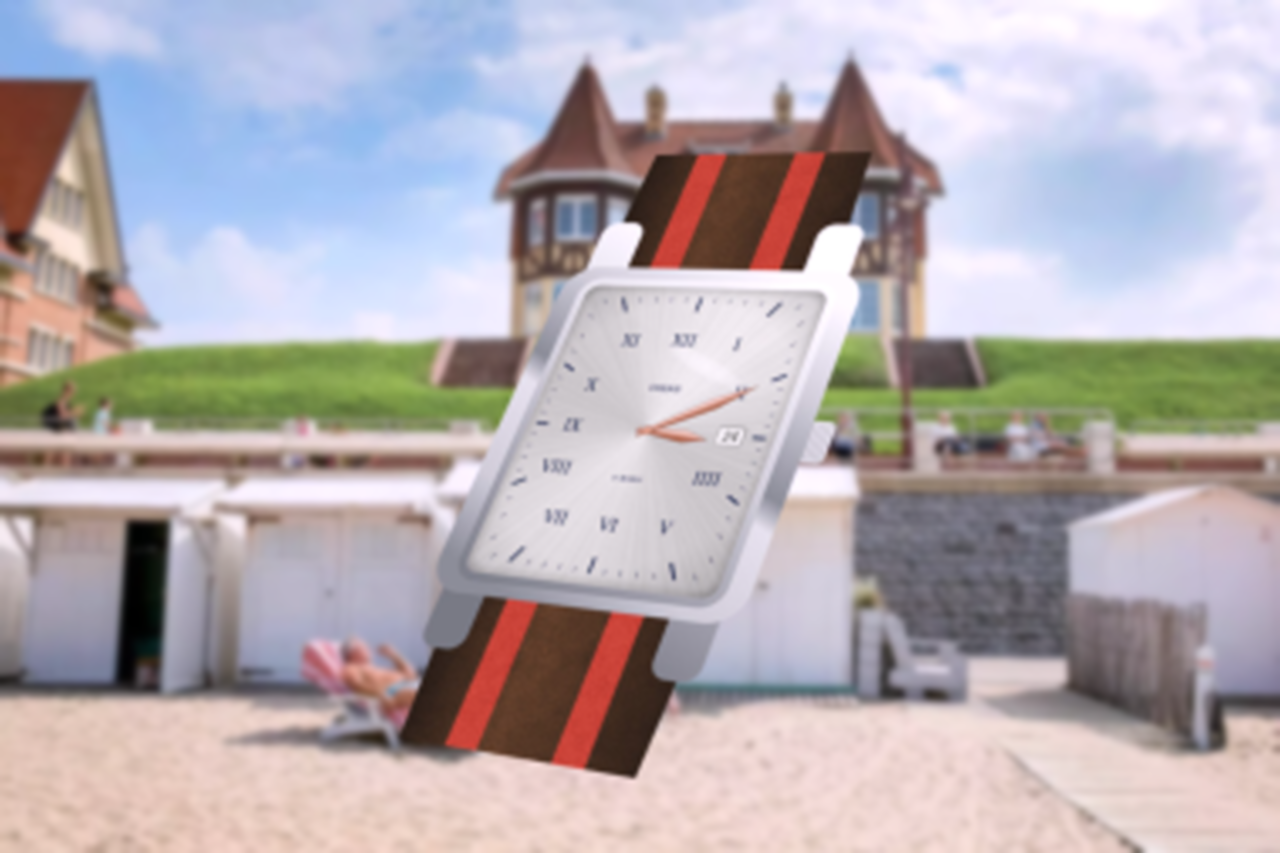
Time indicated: 3:10
